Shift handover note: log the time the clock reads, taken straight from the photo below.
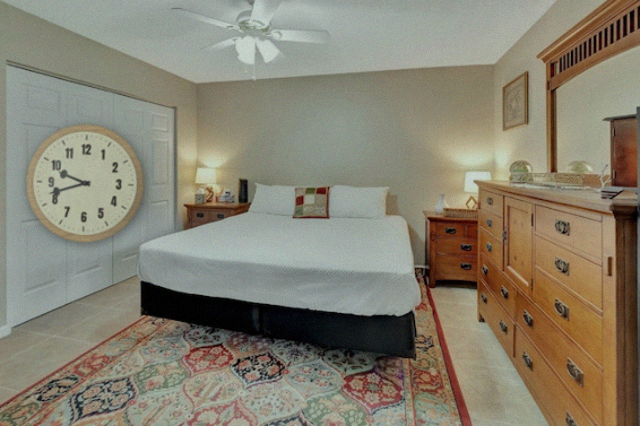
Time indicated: 9:42
